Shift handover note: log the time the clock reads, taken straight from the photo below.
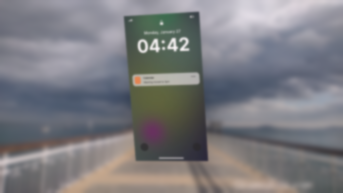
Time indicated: 4:42
